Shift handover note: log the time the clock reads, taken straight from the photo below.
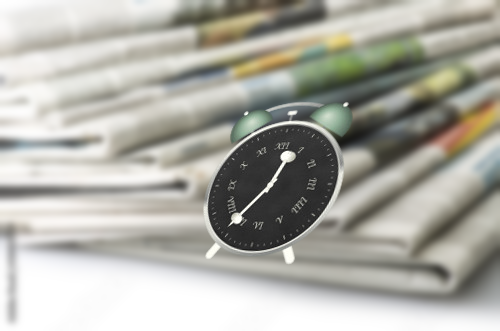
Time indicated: 12:36
